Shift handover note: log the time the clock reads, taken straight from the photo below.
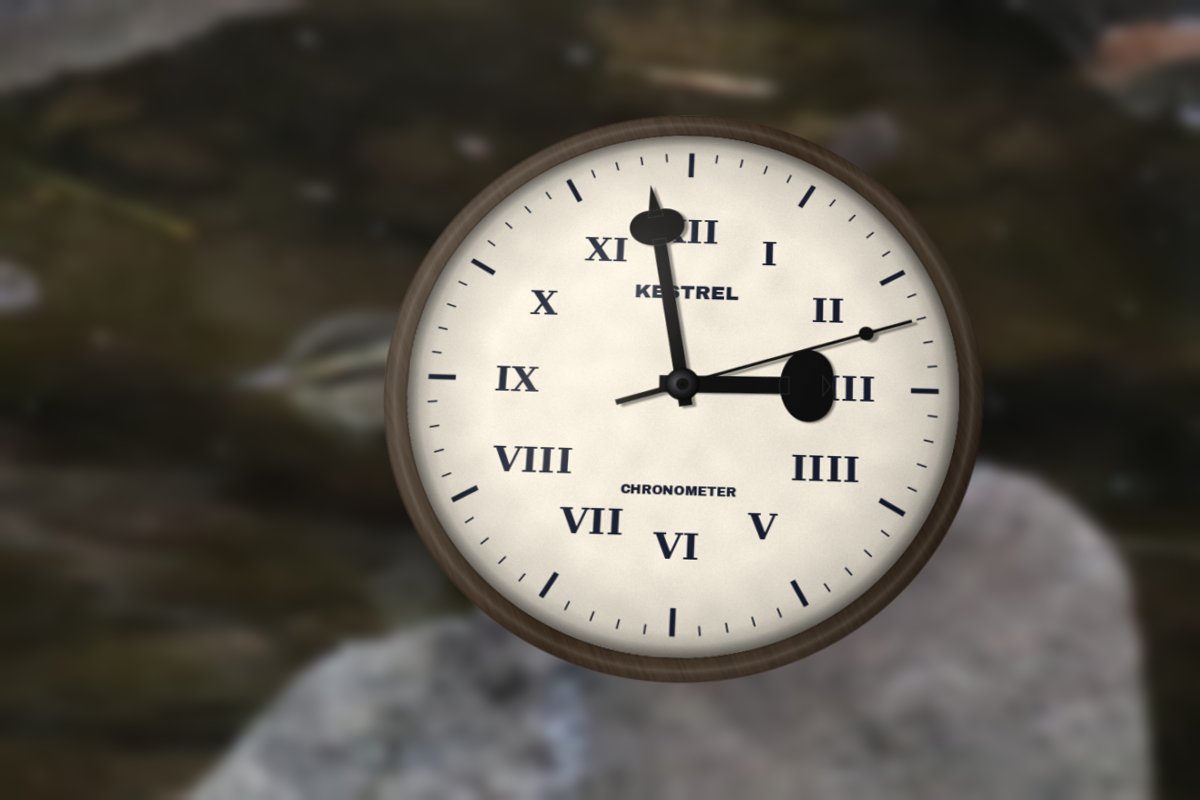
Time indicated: 2:58:12
